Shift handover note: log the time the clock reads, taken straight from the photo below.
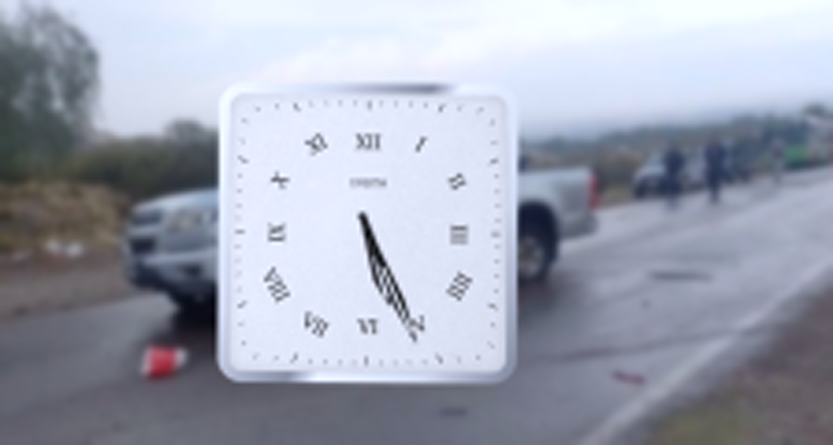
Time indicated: 5:26
